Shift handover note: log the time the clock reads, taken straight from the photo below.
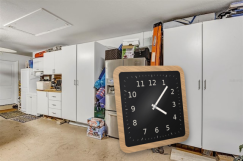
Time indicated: 4:07
